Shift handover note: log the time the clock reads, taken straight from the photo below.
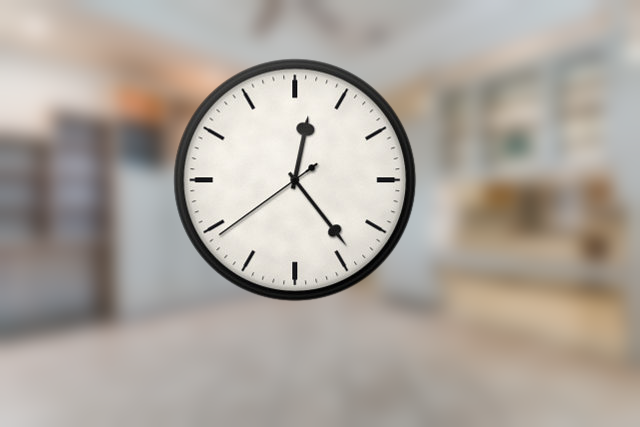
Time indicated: 12:23:39
